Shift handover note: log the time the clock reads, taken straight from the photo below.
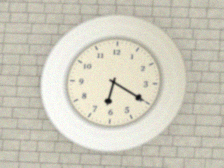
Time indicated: 6:20
